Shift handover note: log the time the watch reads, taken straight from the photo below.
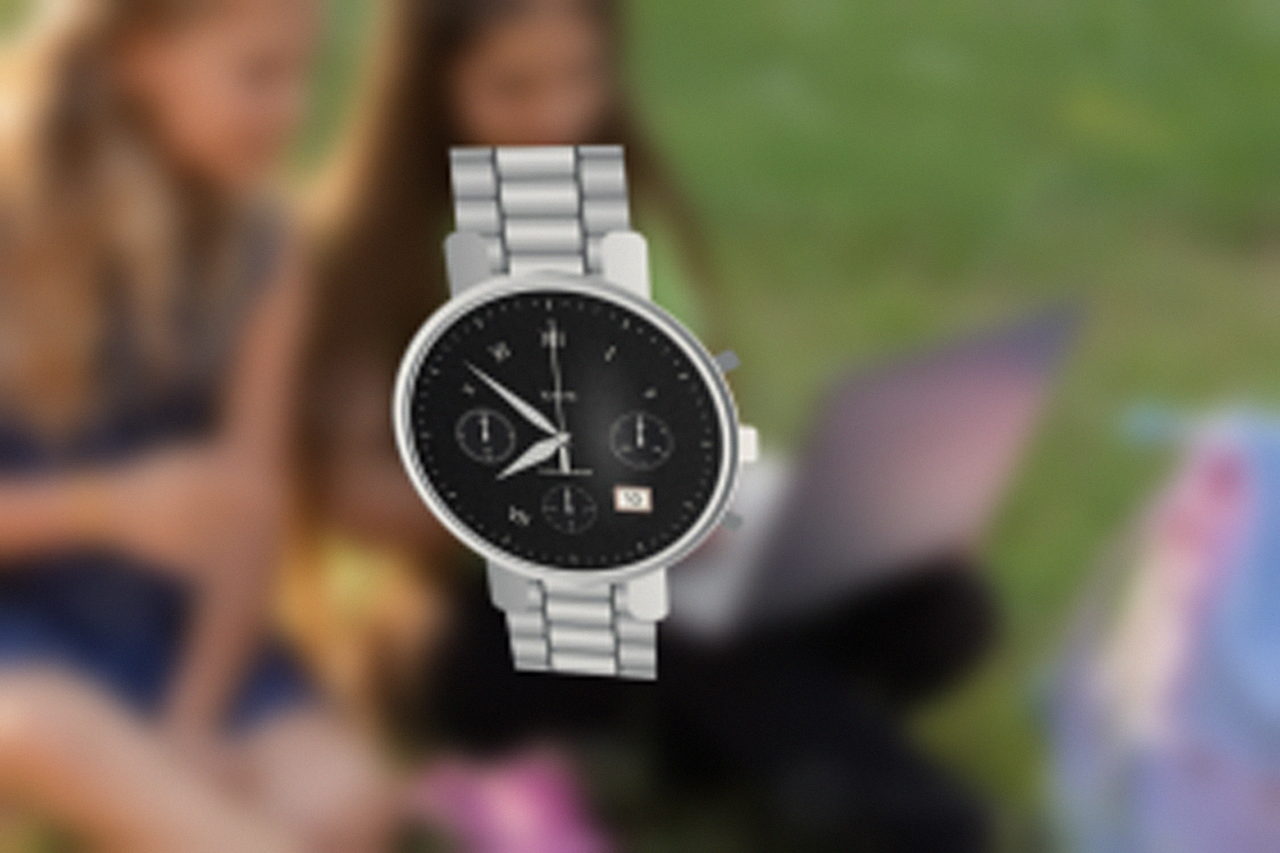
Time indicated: 7:52
